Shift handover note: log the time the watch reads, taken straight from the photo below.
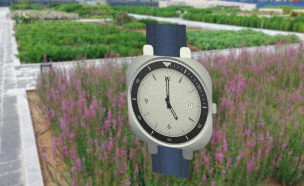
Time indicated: 5:00
